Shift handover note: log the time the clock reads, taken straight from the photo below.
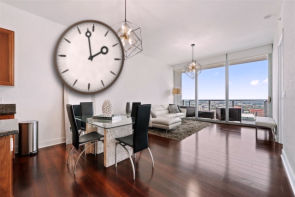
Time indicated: 1:58
